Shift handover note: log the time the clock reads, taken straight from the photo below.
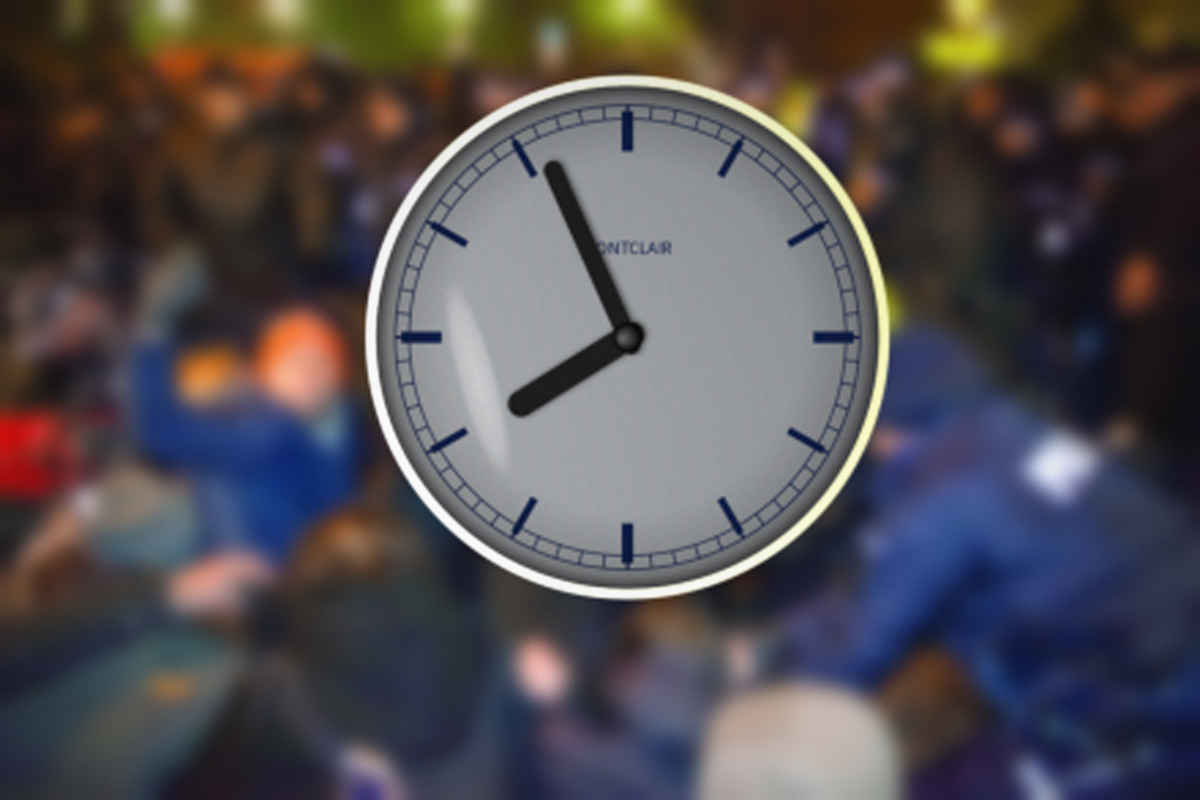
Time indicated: 7:56
